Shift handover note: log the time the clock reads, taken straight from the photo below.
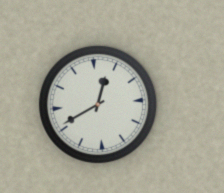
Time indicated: 12:41
